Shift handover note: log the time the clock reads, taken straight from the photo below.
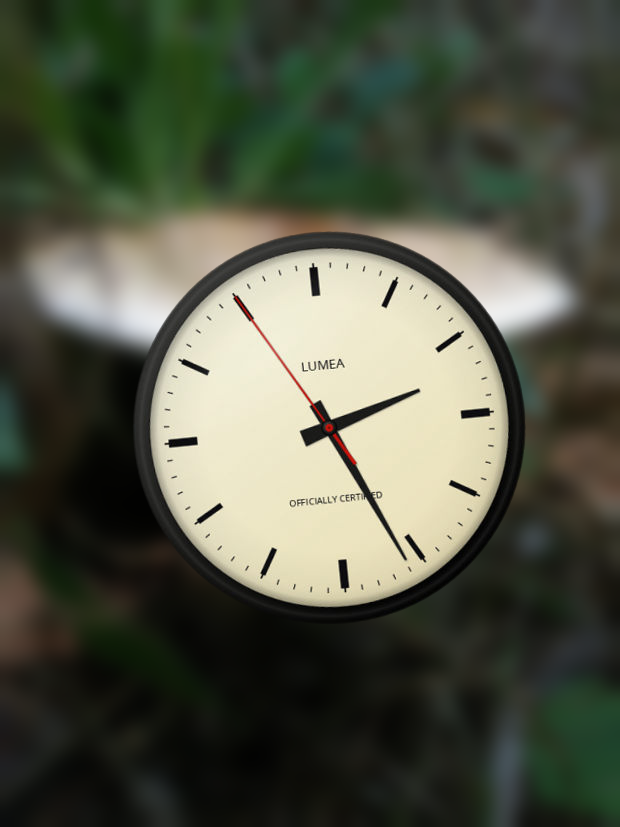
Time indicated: 2:25:55
